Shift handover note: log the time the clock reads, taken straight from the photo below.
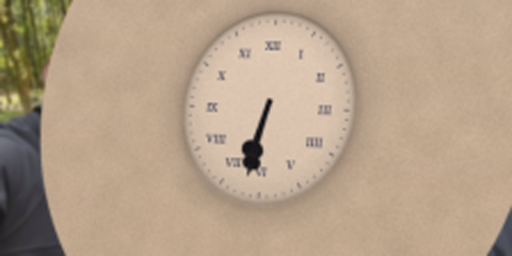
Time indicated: 6:32
